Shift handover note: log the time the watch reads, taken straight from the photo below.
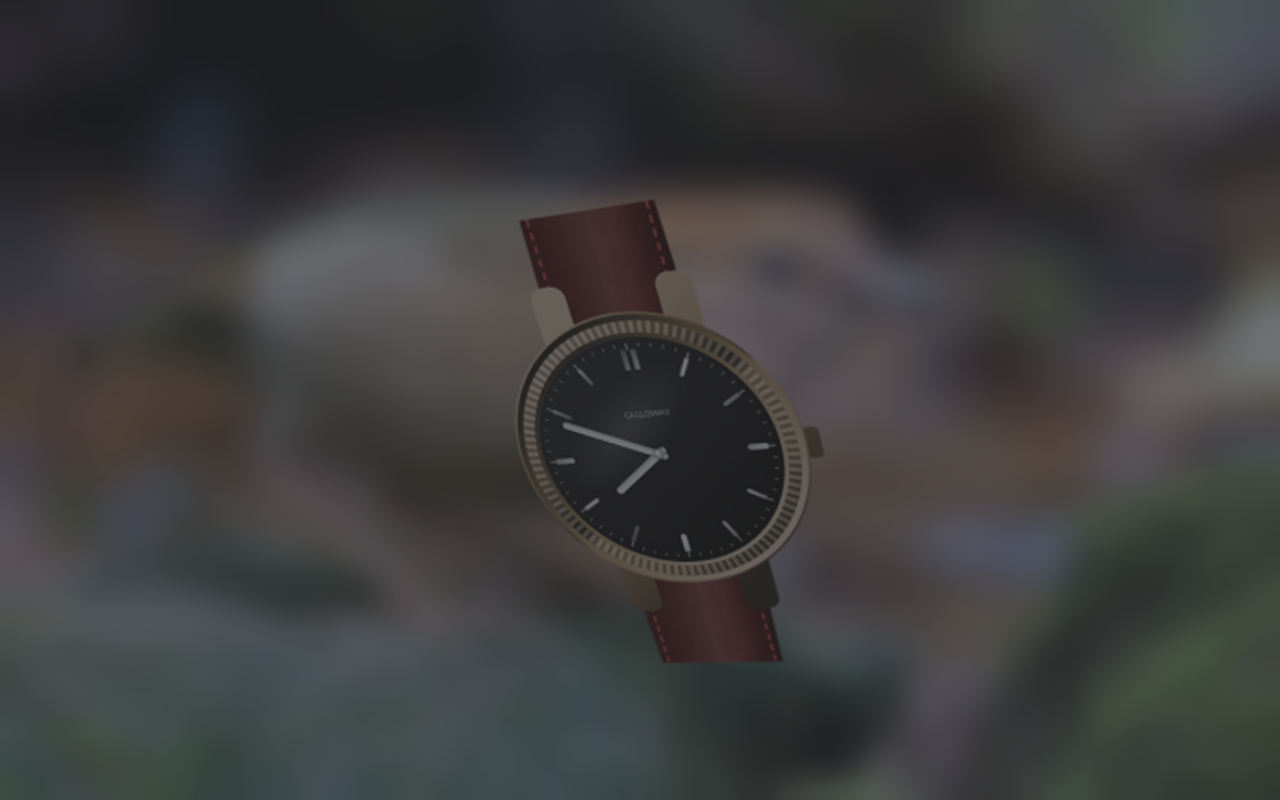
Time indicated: 7:49
